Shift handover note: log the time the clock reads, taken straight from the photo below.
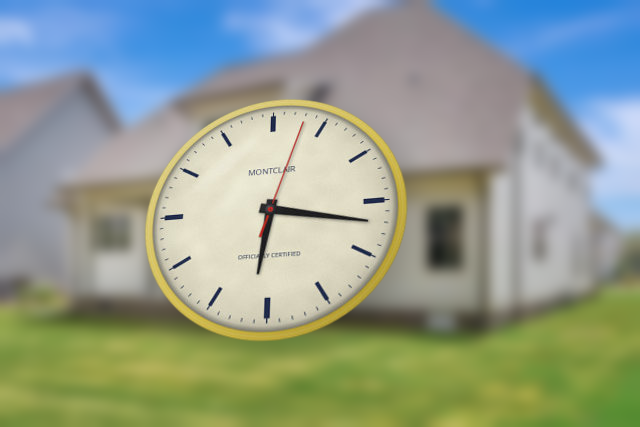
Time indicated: 6:17:03
